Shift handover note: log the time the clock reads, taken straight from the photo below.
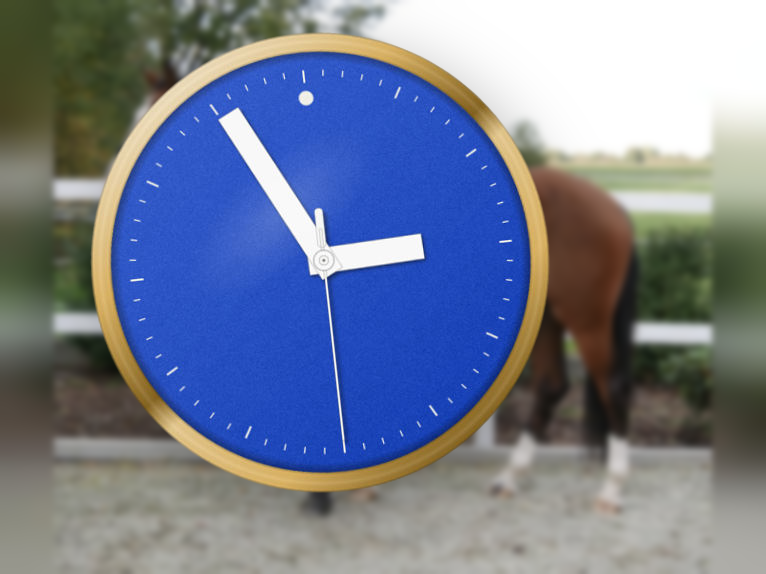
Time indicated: 2:55:30
